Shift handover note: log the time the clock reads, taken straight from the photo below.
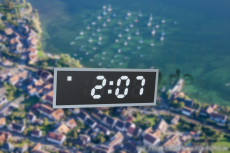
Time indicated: 2:07
